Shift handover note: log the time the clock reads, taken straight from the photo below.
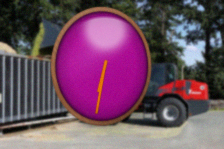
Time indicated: 6:32
